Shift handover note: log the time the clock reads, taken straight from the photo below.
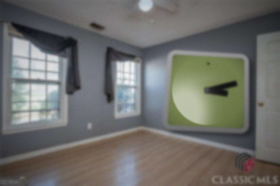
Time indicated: 3:12
